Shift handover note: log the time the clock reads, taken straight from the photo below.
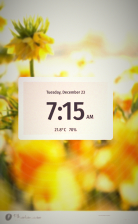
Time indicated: 7:15
